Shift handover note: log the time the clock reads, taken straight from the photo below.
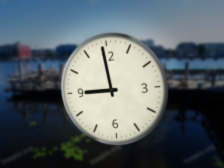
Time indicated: 8:59
